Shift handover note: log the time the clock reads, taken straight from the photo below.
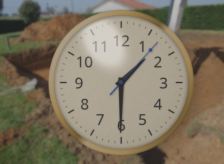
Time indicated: 1:30:07
